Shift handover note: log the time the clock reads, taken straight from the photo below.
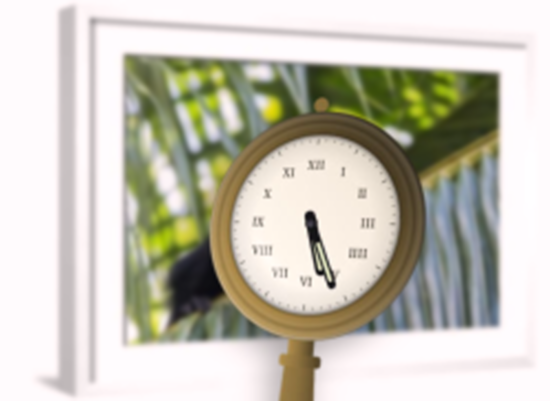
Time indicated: 5:26
